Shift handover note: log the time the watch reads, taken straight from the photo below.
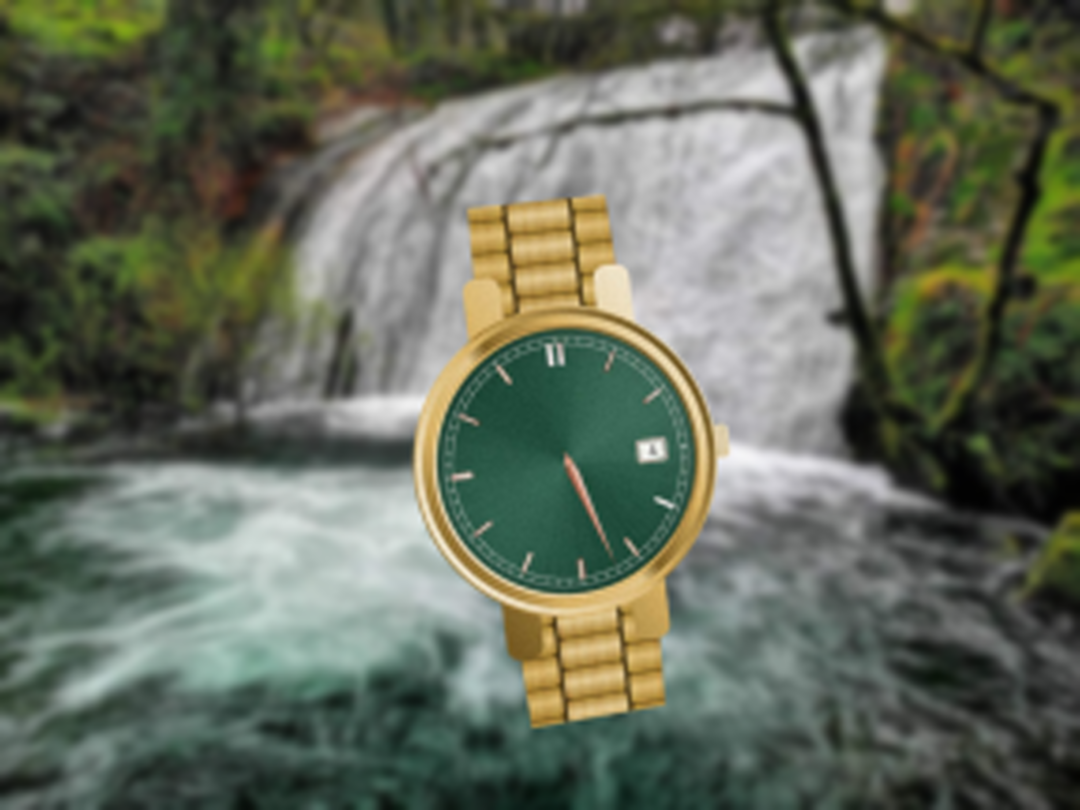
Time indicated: 5:27
